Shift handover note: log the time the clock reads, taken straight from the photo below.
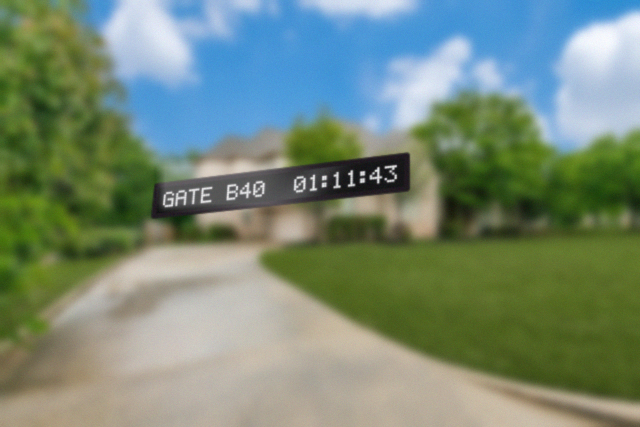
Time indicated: 1:11:43
